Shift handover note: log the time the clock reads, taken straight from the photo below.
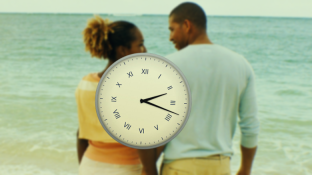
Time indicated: 2:18
